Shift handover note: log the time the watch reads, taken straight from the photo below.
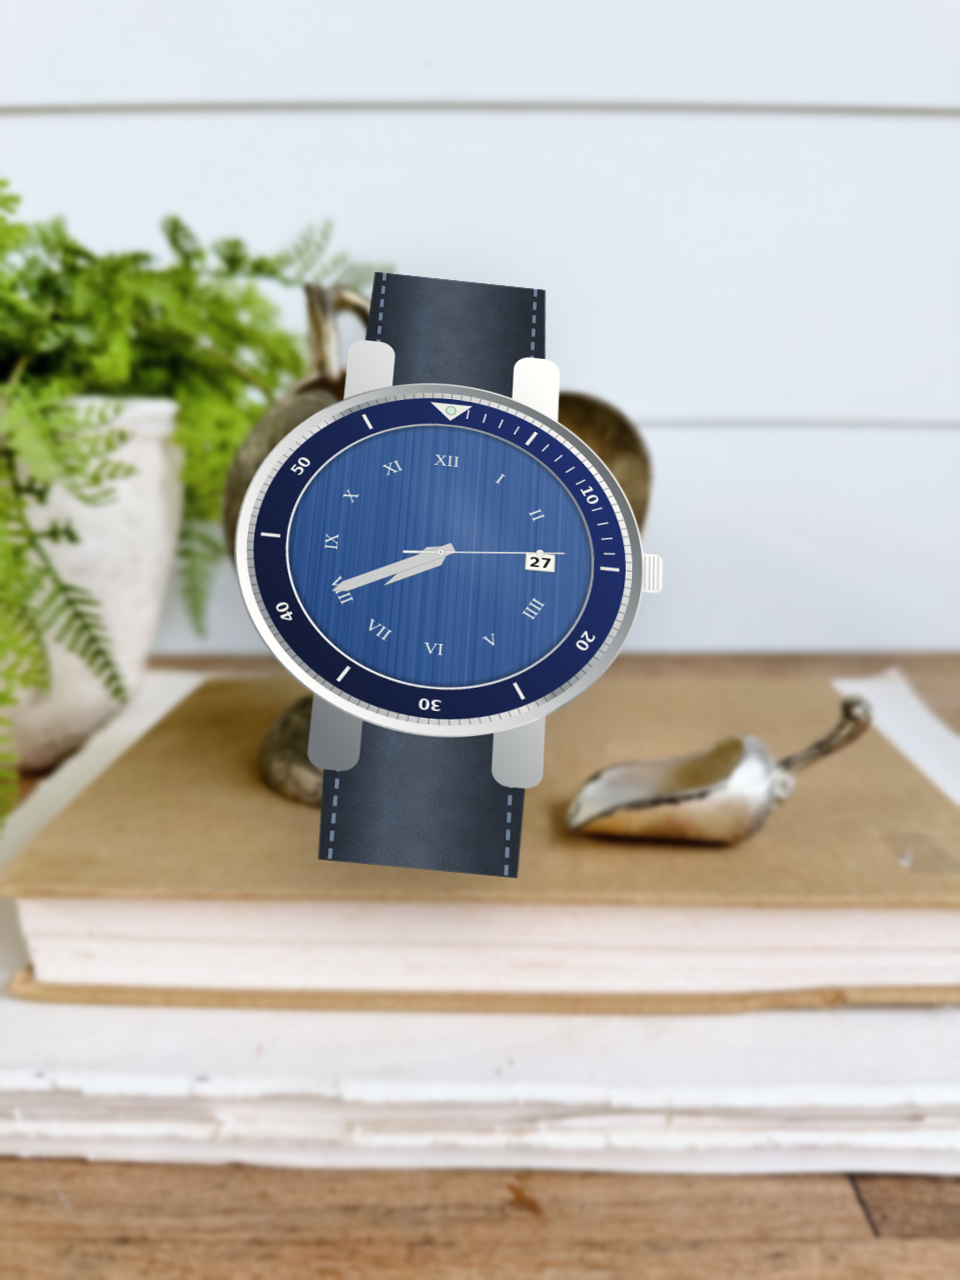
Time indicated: 7:40:14
